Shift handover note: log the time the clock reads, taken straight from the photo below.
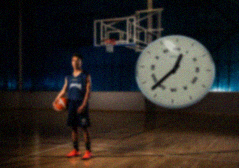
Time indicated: 12:37
